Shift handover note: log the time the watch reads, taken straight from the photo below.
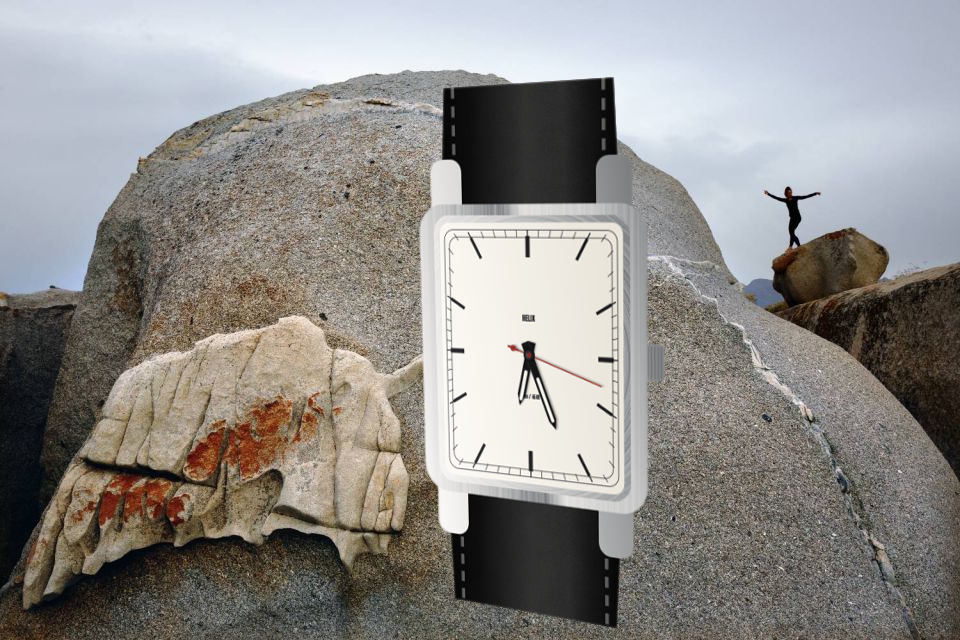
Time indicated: 6:26:18
